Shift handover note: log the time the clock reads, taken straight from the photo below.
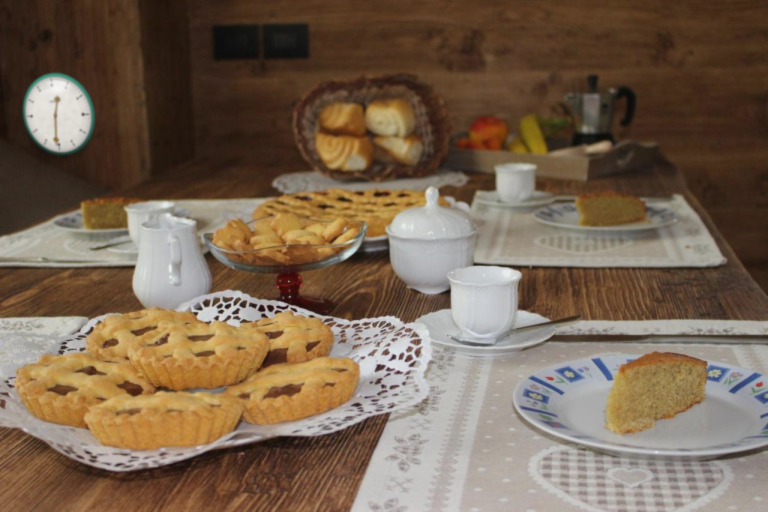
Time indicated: 12:31
